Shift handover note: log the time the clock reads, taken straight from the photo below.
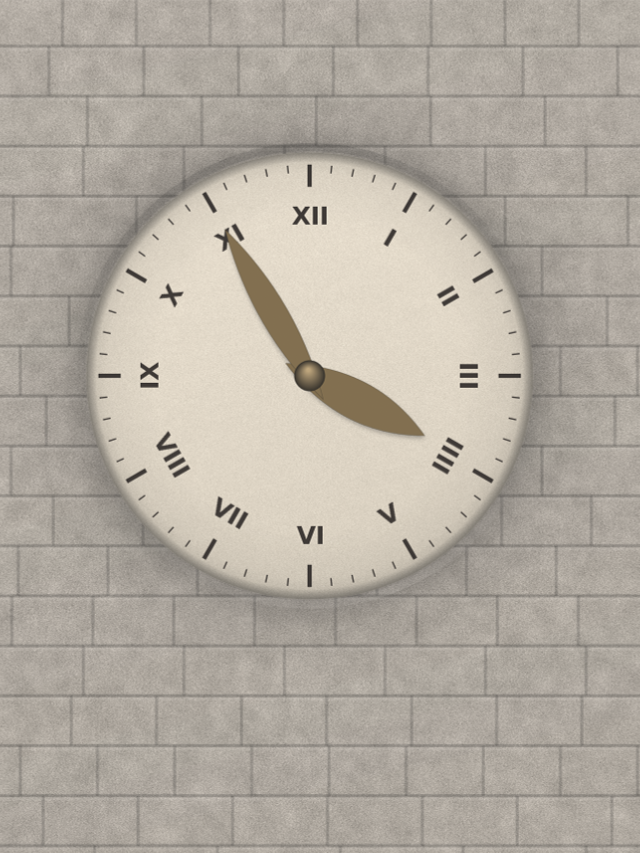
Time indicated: 3:55
